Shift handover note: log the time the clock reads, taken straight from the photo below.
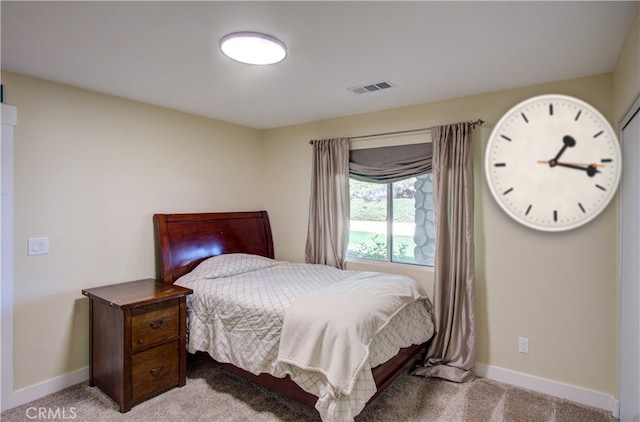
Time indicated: 1:17:16
